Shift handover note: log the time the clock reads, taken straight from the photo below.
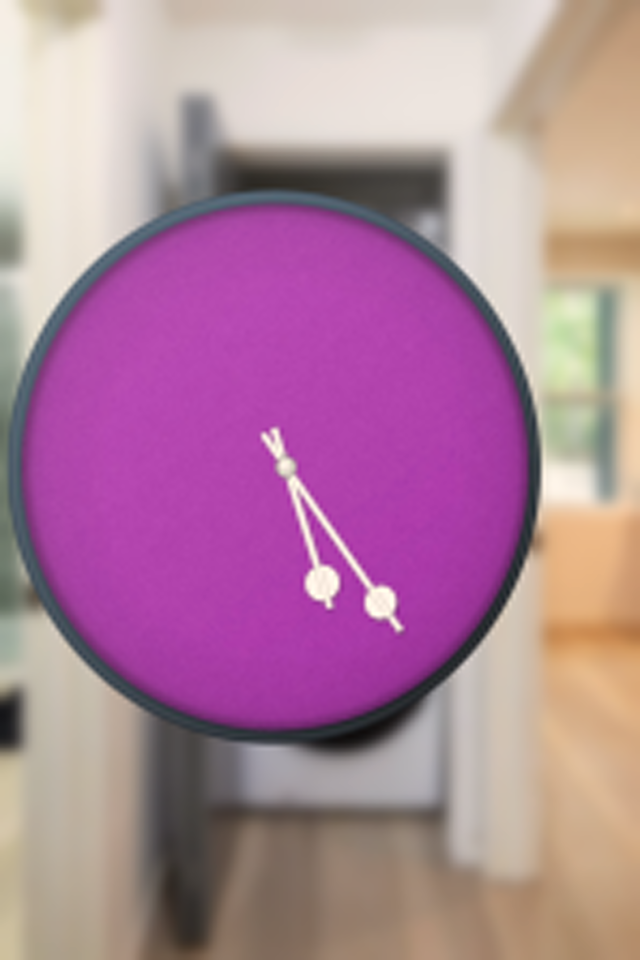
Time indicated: 5:24
